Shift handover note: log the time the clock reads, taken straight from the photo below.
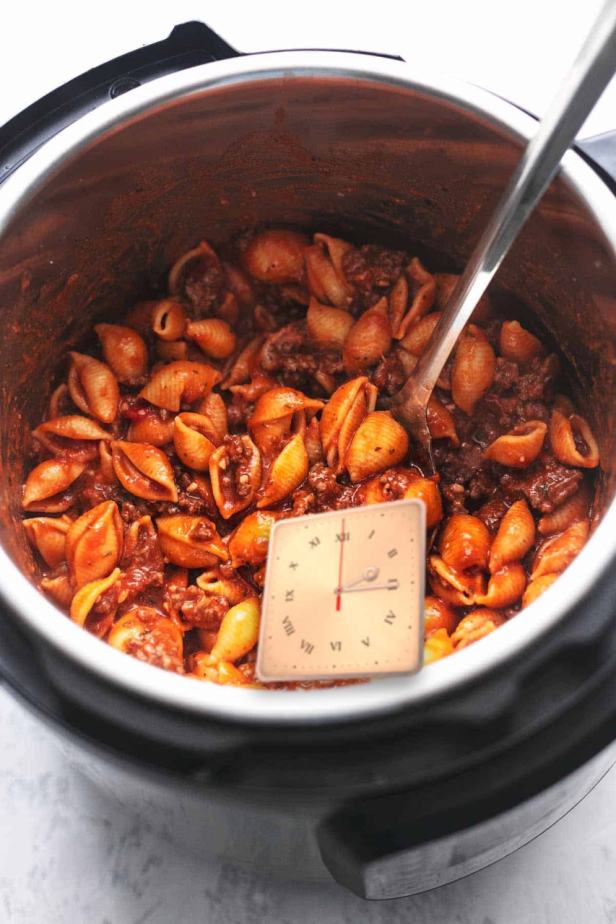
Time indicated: 2:15:00
